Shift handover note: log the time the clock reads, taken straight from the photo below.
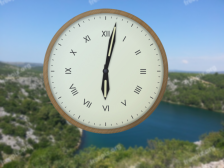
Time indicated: 6:02
